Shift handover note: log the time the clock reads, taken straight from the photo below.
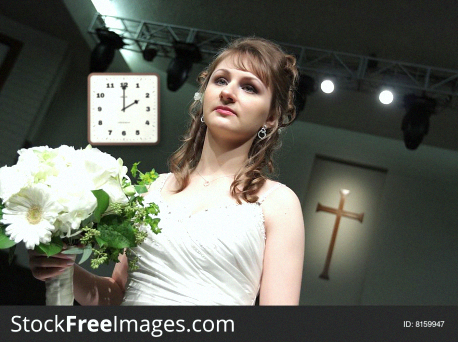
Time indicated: 2:00
